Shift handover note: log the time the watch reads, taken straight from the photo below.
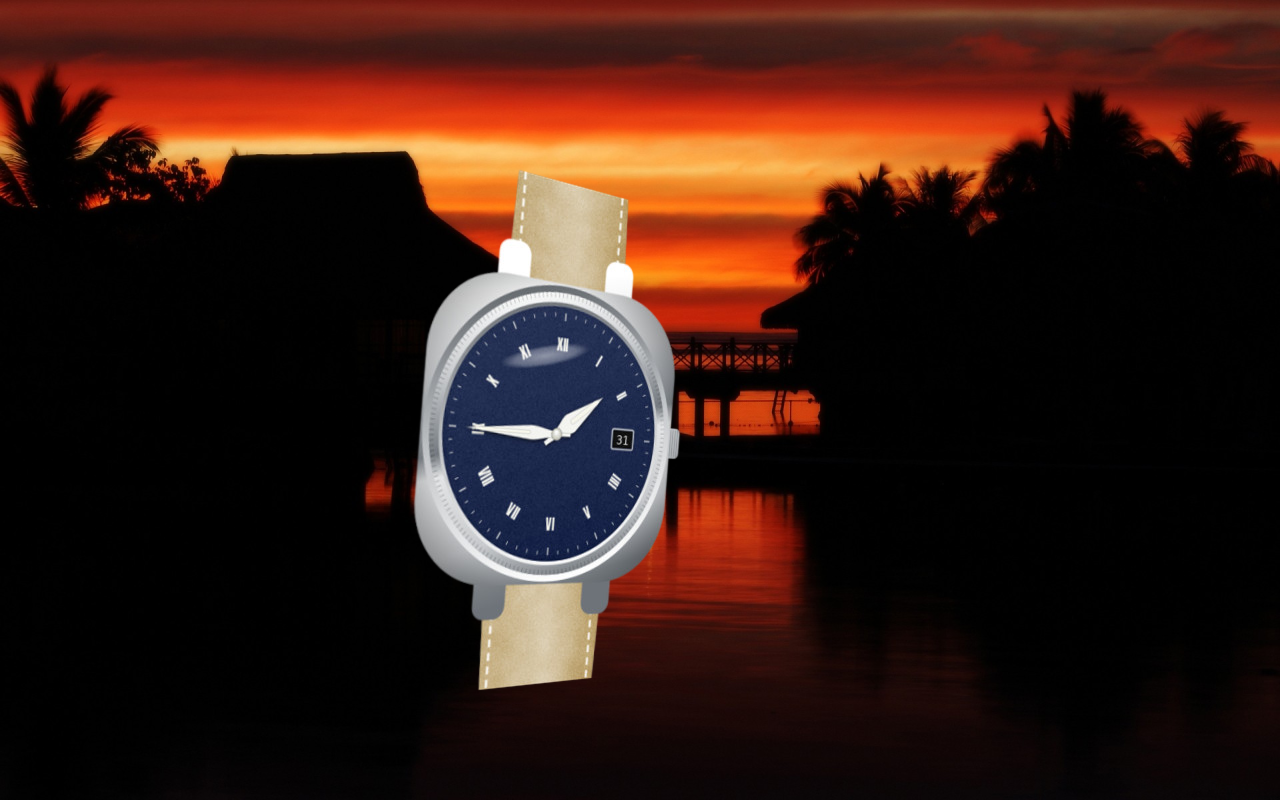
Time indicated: 1:45
